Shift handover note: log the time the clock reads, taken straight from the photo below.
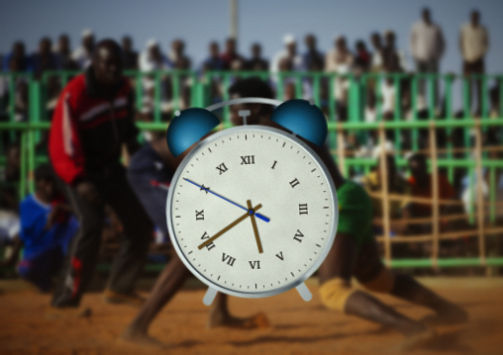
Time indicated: 5:39:50
